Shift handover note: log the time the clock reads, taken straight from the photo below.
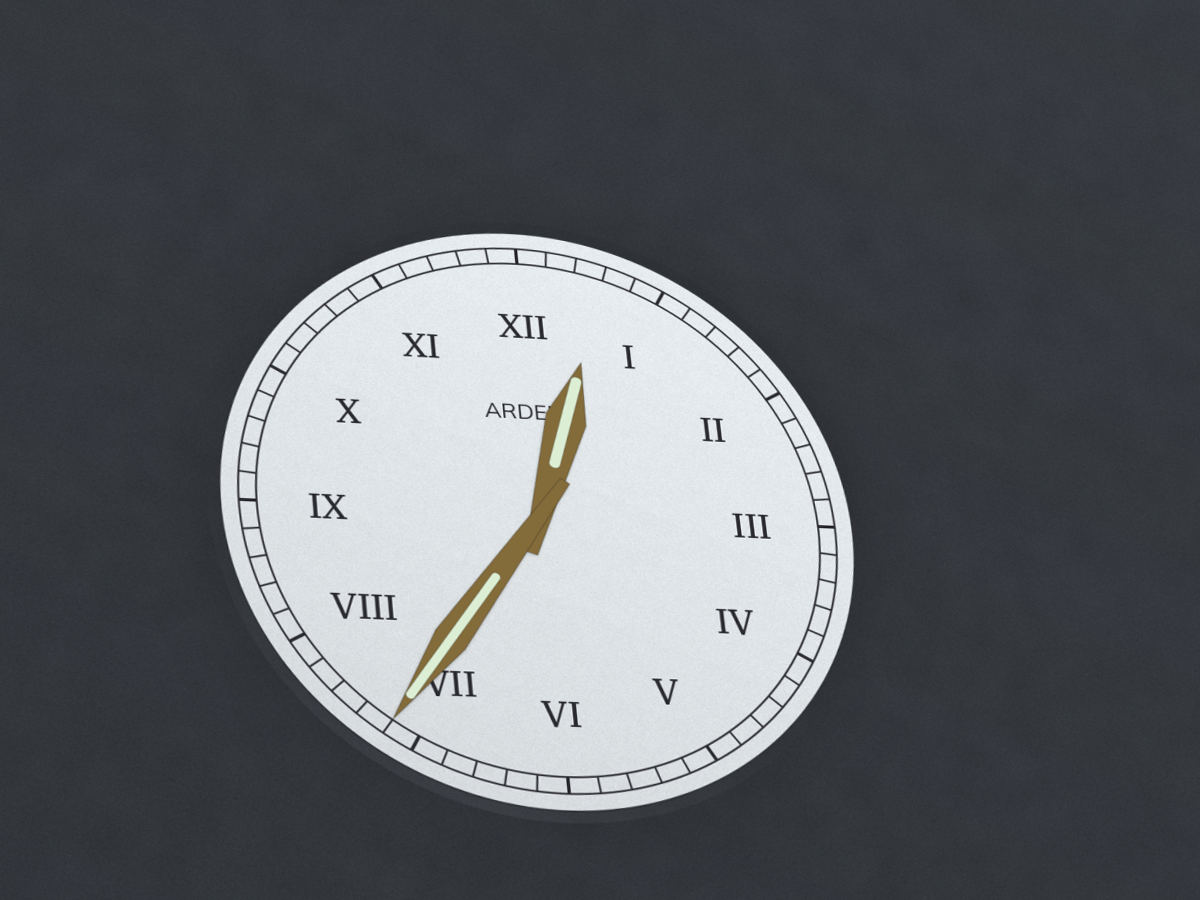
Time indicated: 12:36
